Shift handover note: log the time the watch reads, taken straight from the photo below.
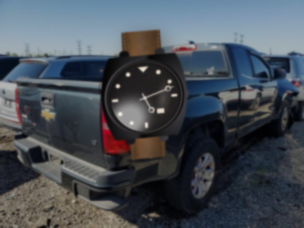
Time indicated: 5:12
